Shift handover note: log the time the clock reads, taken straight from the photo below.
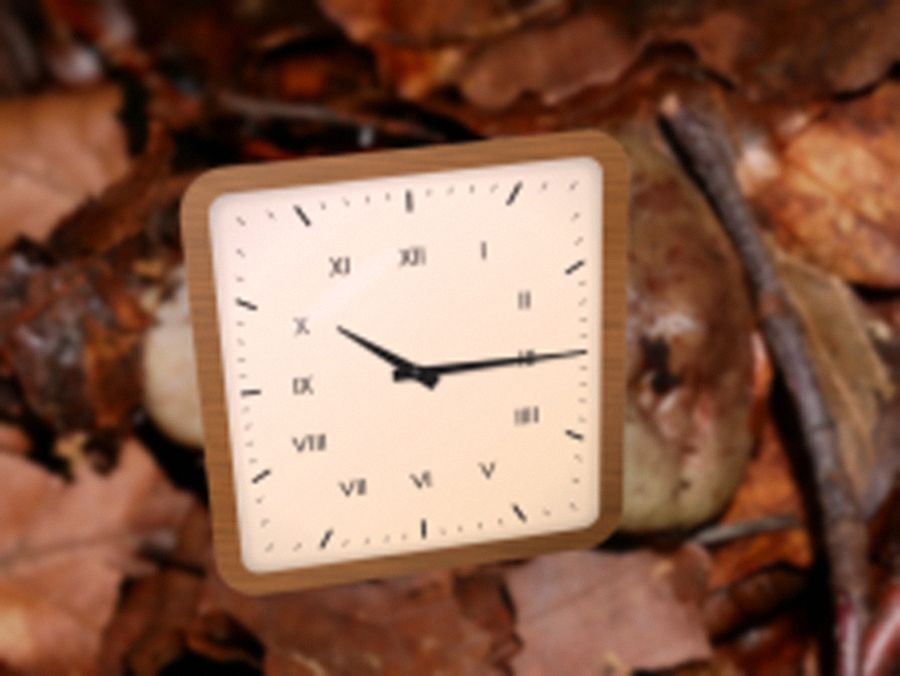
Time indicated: 10:15
